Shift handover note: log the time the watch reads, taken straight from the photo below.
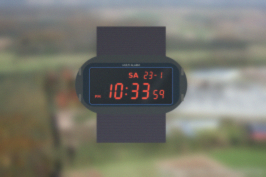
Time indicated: 10:33:59
